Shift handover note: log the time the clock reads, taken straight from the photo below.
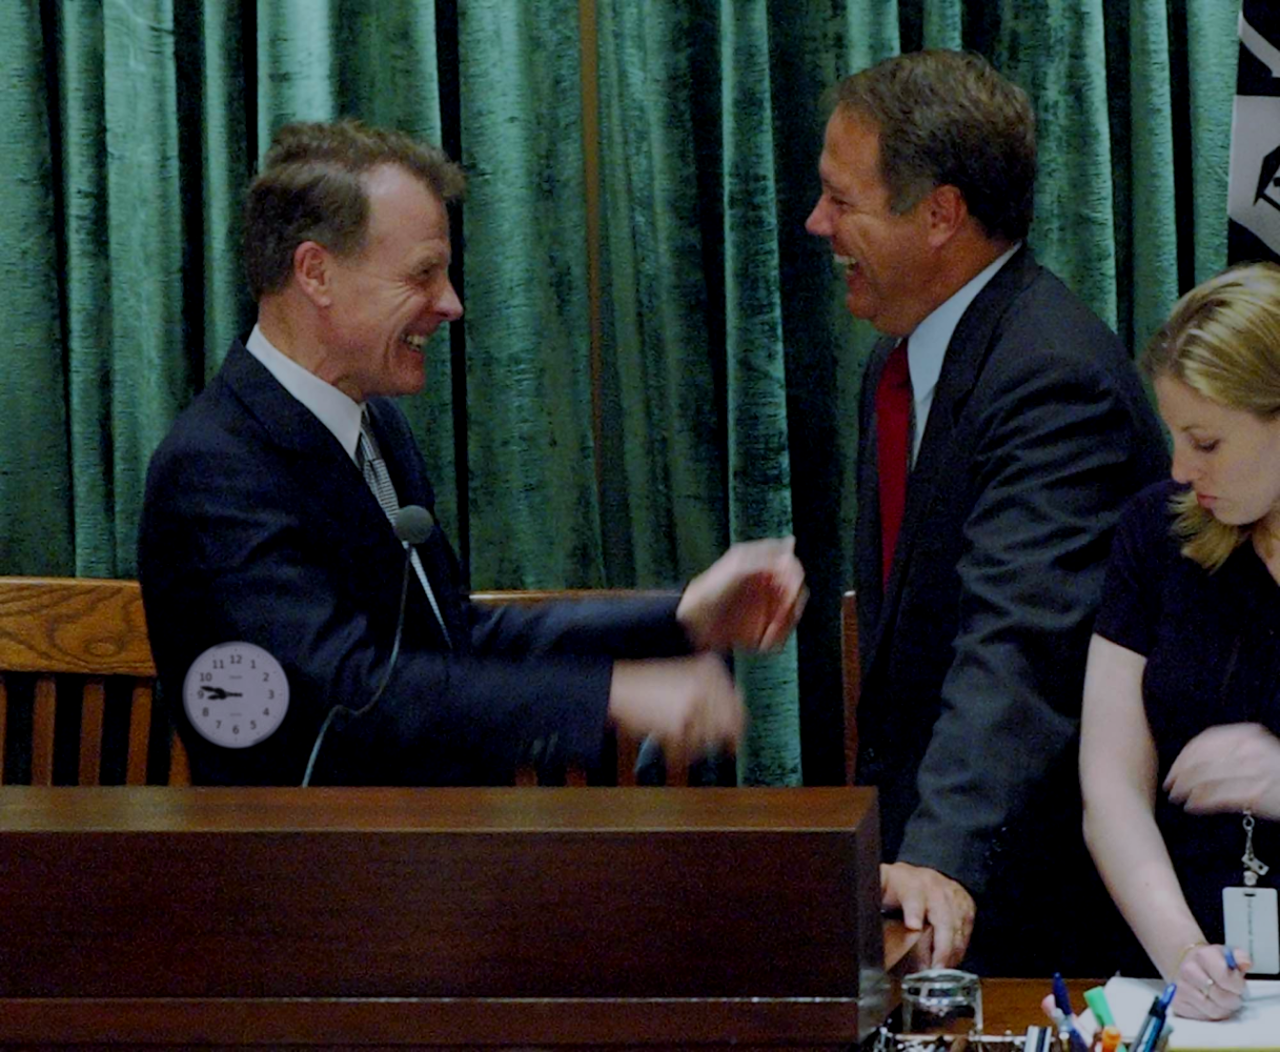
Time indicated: 8:47
